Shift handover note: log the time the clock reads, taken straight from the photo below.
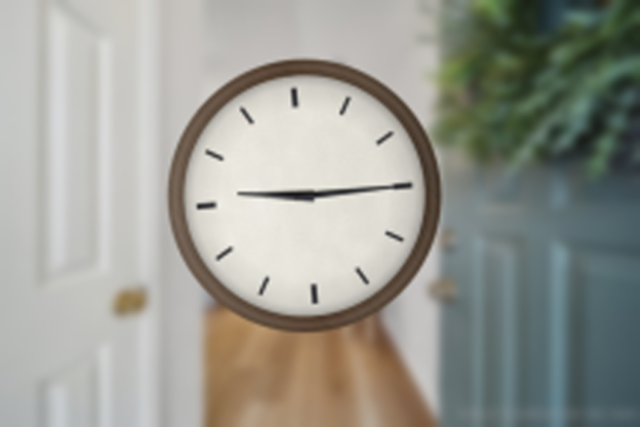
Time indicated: 9:15
